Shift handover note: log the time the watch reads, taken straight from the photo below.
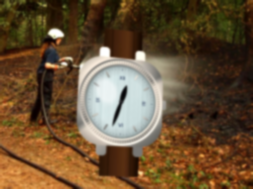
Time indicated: 12:33
